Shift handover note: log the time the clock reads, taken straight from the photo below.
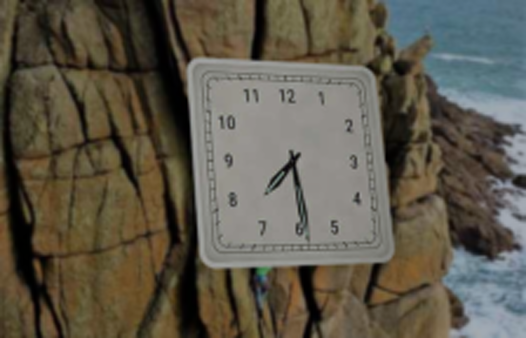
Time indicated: 7:29
